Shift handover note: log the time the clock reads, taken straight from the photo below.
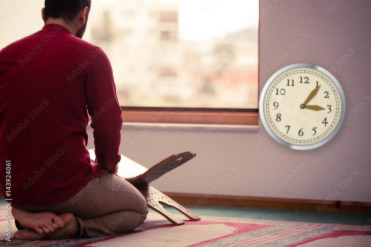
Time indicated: 3:06
